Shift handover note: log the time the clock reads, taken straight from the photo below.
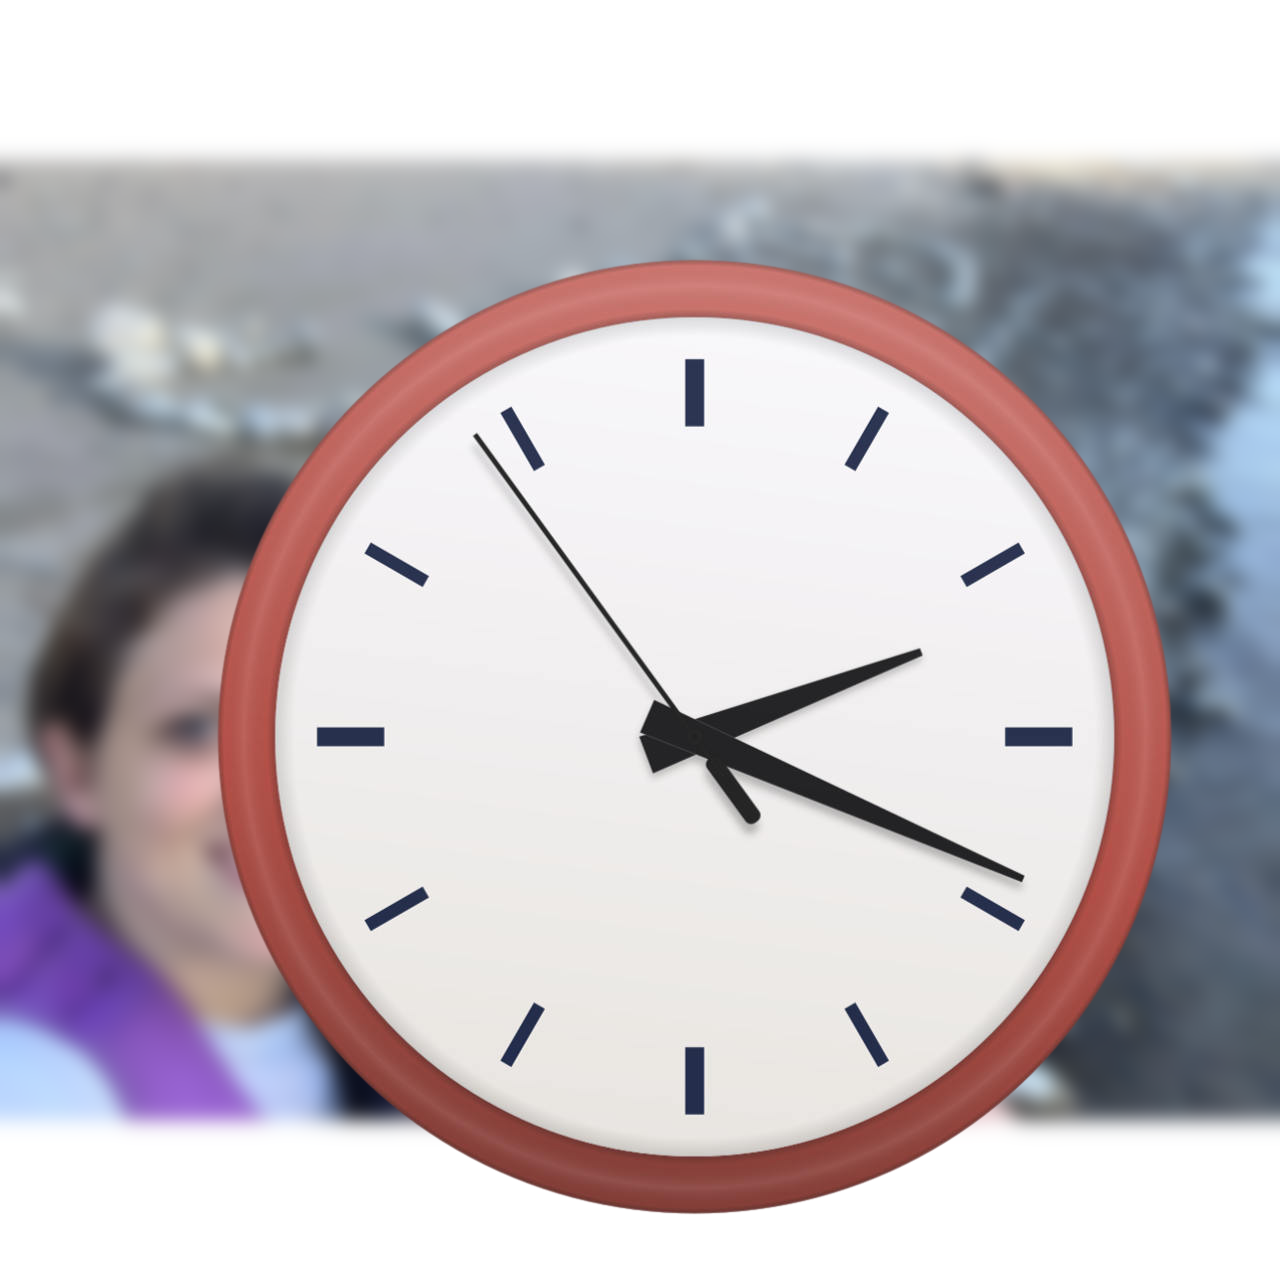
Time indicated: 2:18:54
